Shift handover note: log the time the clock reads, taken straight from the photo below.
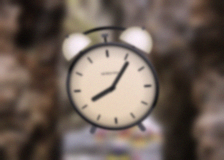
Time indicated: 8:06
